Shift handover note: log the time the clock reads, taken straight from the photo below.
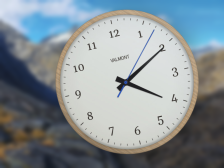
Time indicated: 4:10:07
